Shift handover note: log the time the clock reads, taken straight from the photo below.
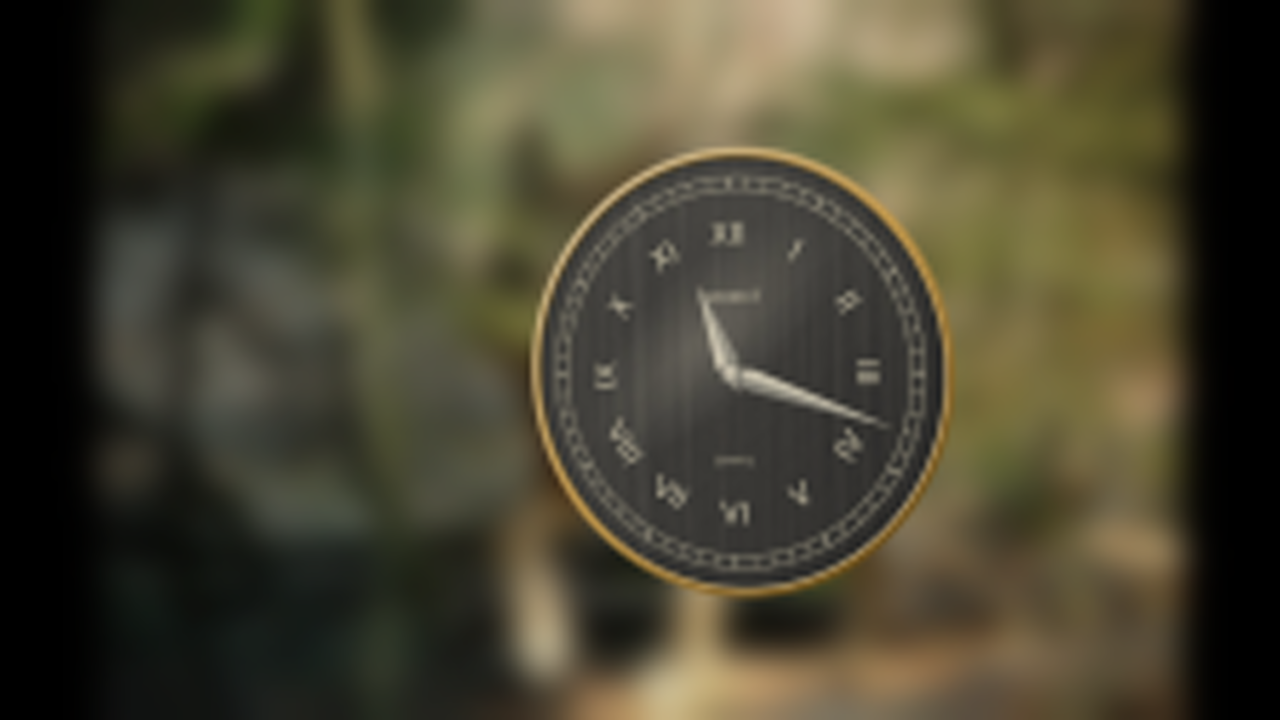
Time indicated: 11:18
